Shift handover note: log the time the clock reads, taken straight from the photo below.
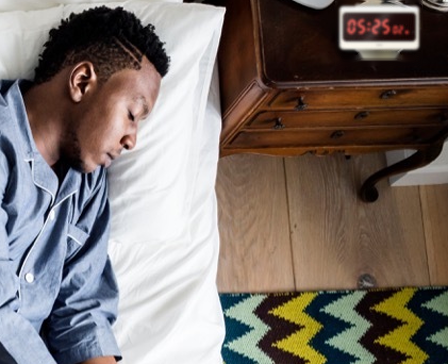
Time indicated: 5:25
